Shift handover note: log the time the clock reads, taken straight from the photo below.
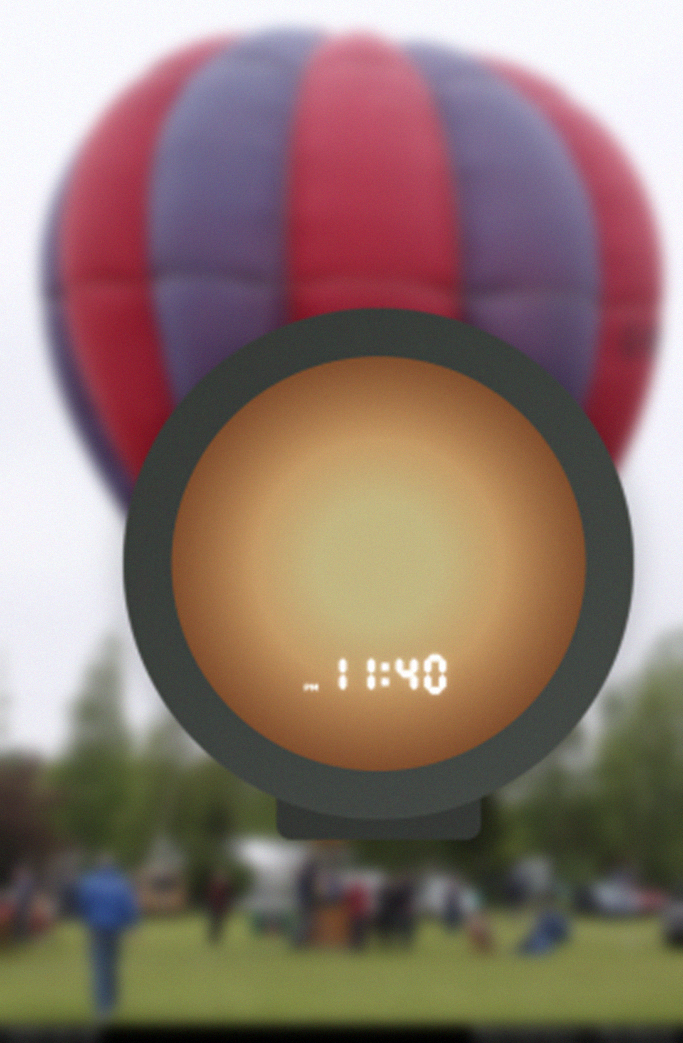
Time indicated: 11:40
